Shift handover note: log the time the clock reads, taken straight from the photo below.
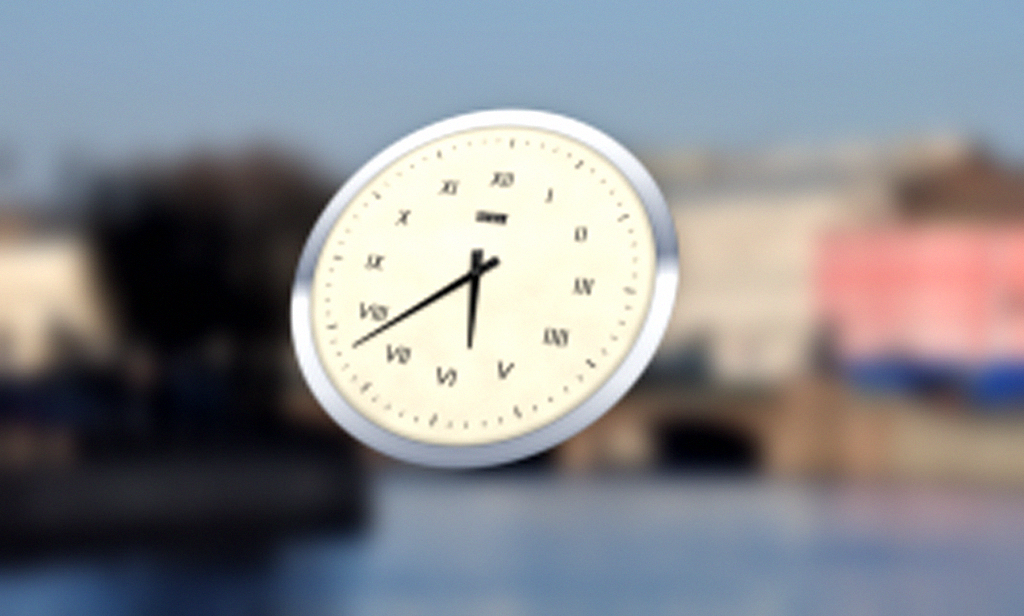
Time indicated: 5:38
